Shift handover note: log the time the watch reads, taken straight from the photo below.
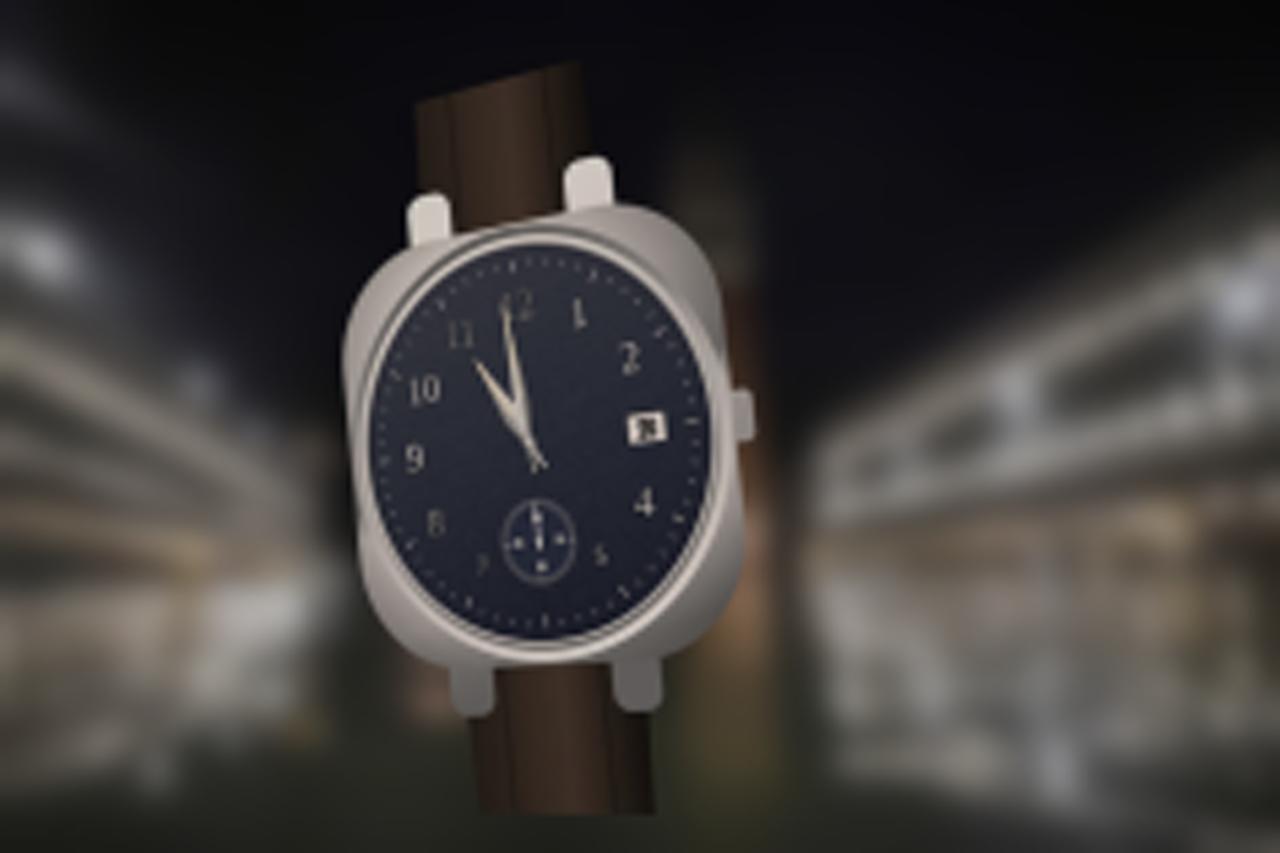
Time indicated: 10:59
